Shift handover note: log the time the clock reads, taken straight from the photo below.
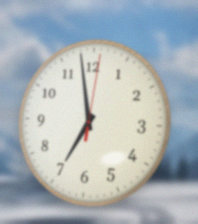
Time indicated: 6:58:01
